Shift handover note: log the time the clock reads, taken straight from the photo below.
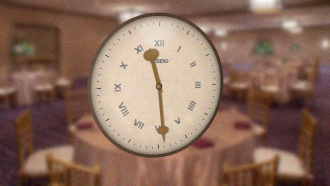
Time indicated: 11:29
